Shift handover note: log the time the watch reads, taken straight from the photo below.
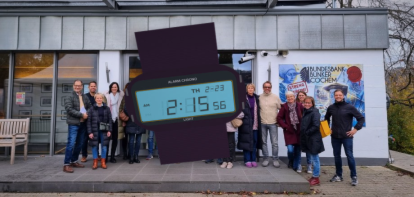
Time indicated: 2:15:56
